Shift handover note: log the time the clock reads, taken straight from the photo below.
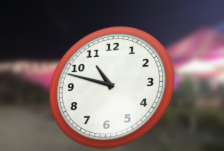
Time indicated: 10:48
